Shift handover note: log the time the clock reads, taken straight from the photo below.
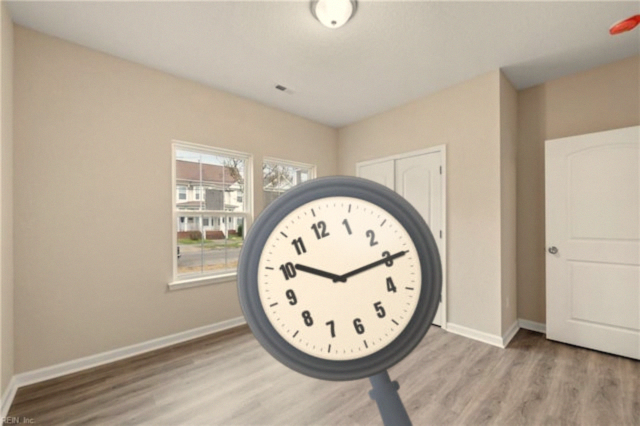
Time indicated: 10:15
